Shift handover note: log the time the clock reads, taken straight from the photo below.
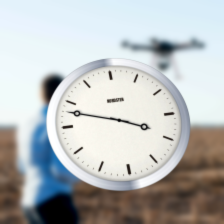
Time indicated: 3:48
